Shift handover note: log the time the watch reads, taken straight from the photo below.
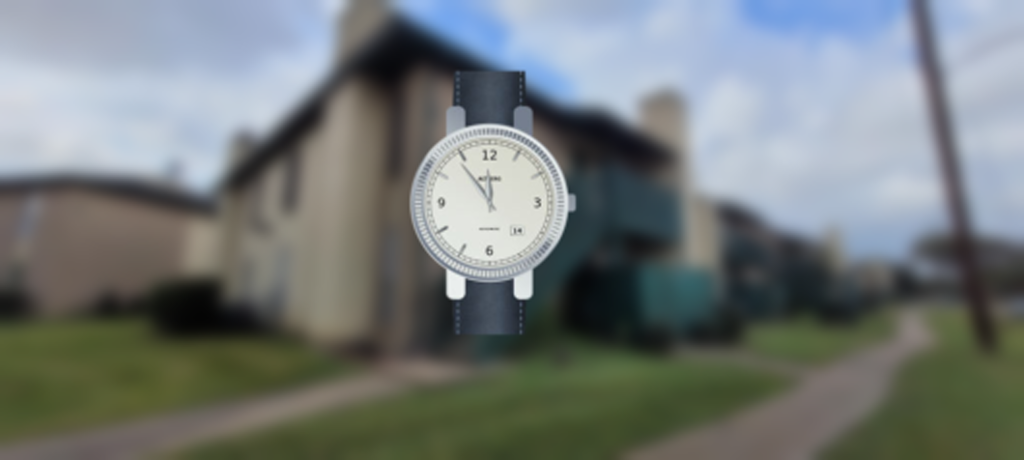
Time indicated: 11:54
